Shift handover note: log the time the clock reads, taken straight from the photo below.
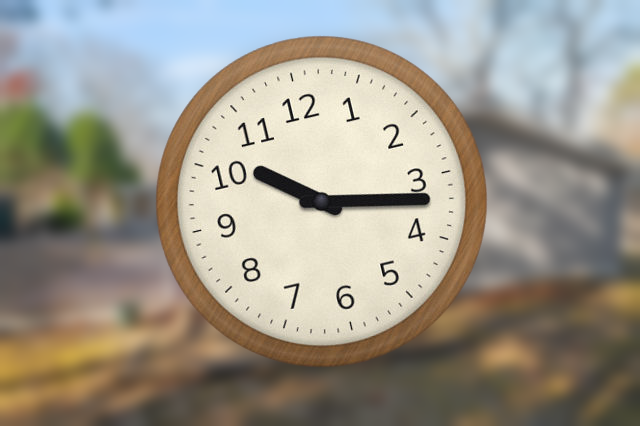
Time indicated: 10:17
